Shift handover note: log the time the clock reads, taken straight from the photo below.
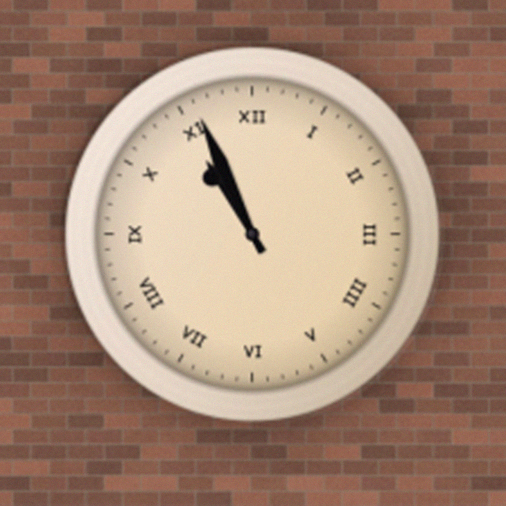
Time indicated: 10:56
